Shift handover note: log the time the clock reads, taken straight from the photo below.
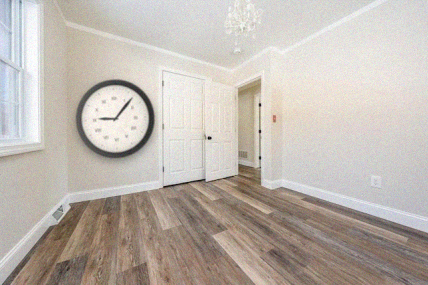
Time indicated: 9:07
